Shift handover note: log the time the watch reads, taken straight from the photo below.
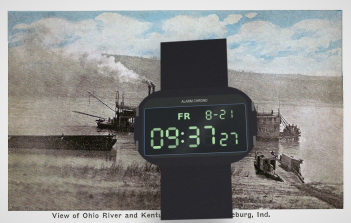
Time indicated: 9:37:27
